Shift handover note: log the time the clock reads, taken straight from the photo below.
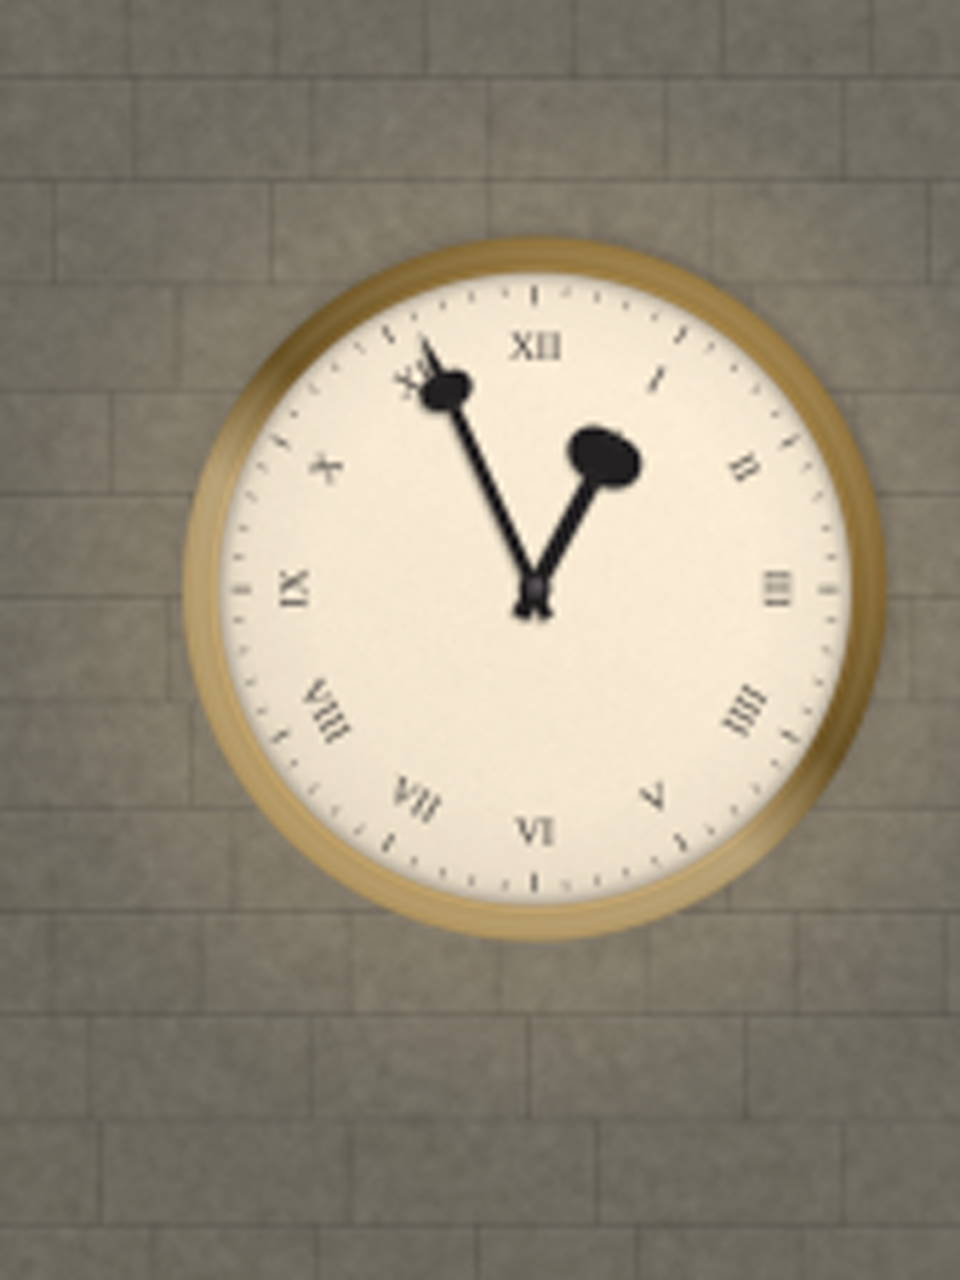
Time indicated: 12:56
